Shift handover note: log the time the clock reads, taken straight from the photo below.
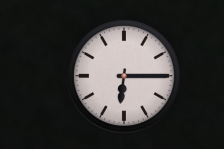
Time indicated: 6:15
